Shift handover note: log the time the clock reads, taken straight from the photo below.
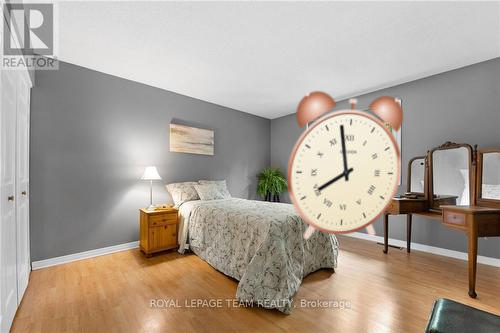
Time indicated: 7:58
